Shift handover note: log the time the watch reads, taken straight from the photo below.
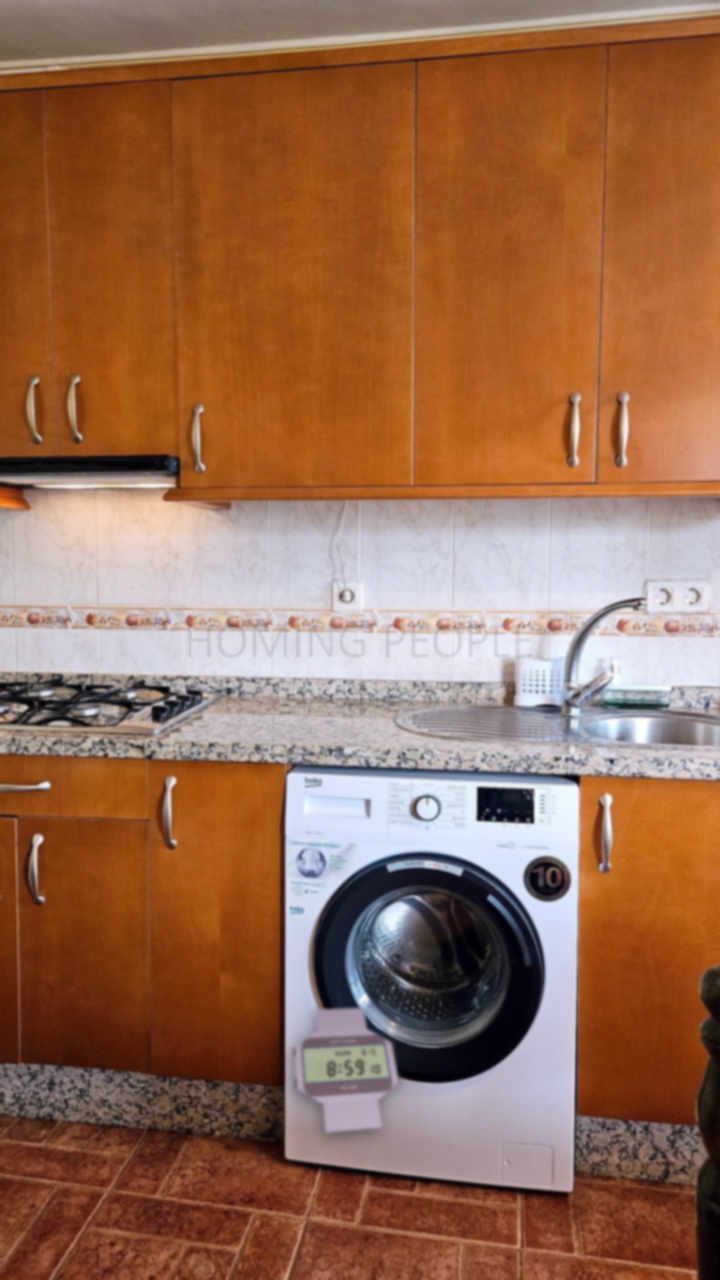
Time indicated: 8:59
